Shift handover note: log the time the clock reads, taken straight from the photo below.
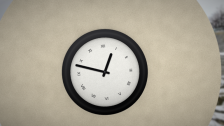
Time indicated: 12:48
